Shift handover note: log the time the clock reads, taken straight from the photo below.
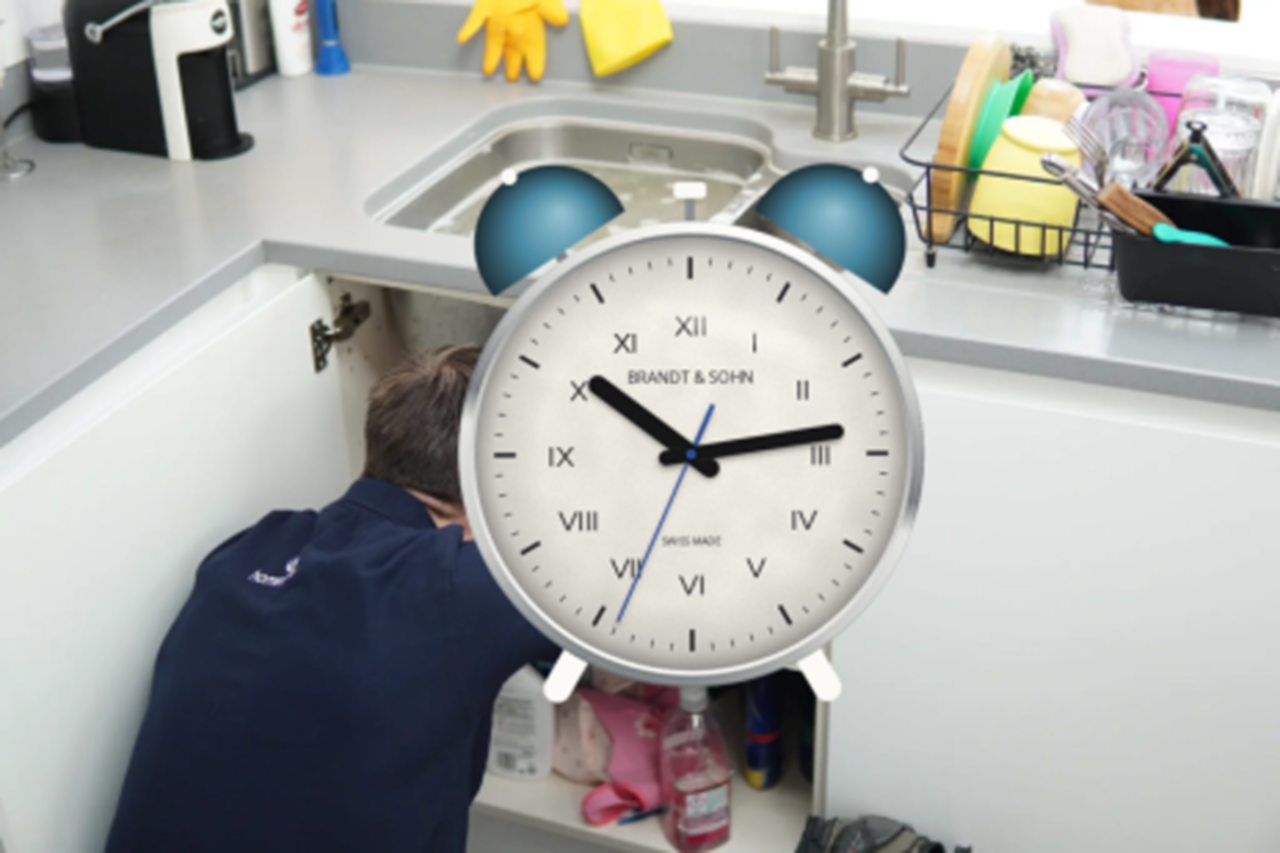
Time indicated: 10:13:34
